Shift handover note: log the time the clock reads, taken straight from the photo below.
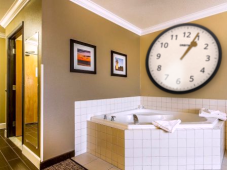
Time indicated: 1:04
